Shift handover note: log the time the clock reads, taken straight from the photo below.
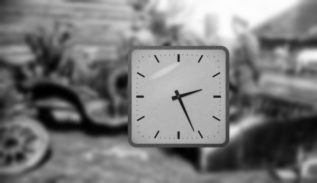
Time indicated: 2:26
